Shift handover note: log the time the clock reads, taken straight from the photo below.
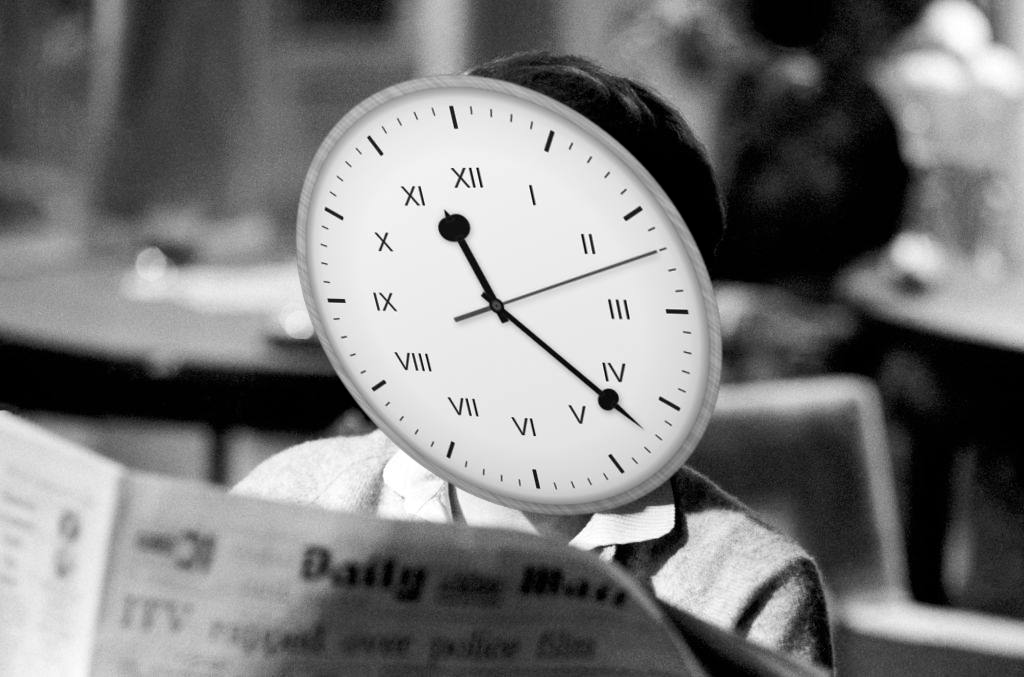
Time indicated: 11:22:12
